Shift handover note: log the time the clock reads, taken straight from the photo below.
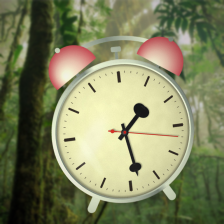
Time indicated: 1:28:17
